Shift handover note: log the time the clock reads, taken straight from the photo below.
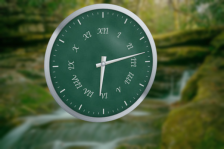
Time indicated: 6:13
